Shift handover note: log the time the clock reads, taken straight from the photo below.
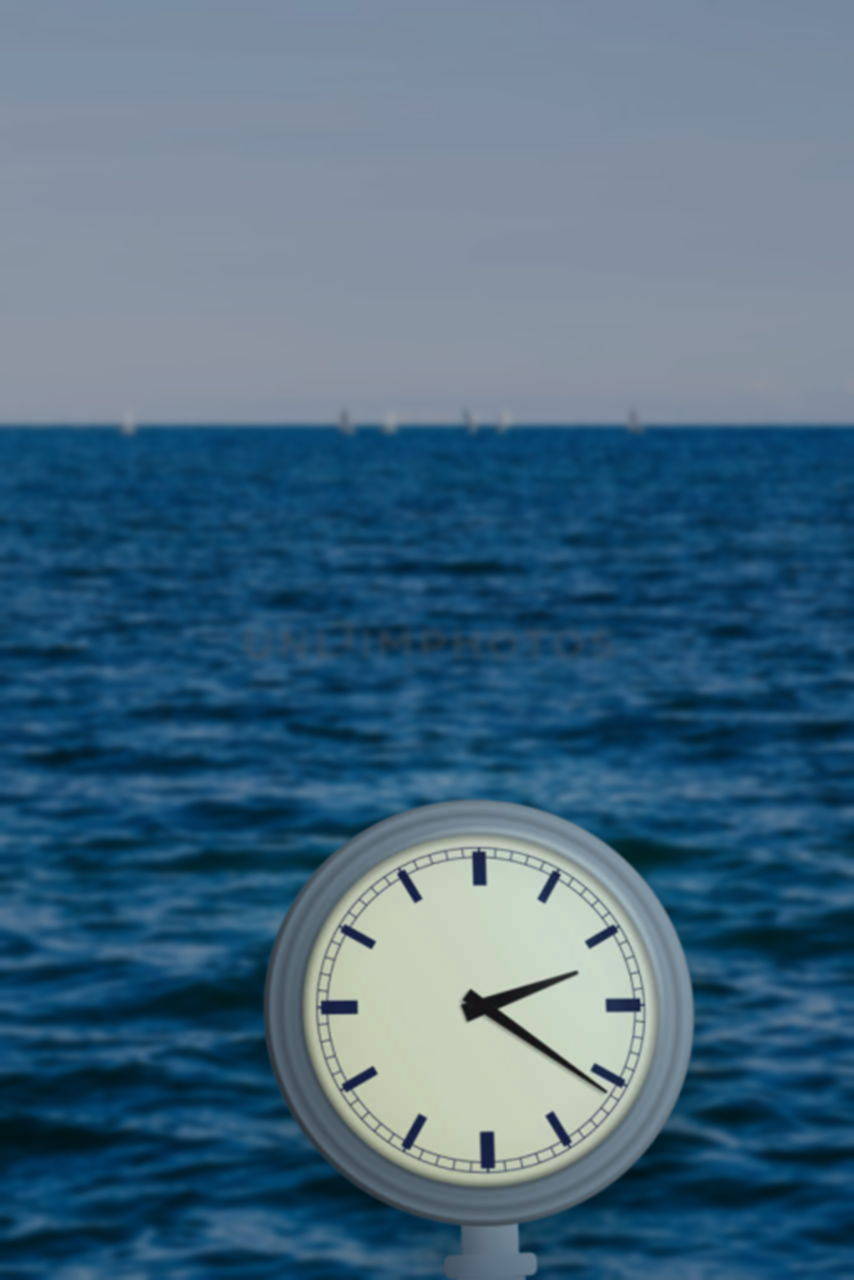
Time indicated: 2:21
